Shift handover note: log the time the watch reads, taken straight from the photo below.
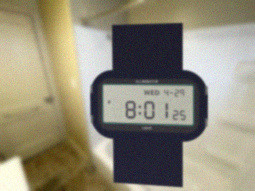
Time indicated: 8:01
